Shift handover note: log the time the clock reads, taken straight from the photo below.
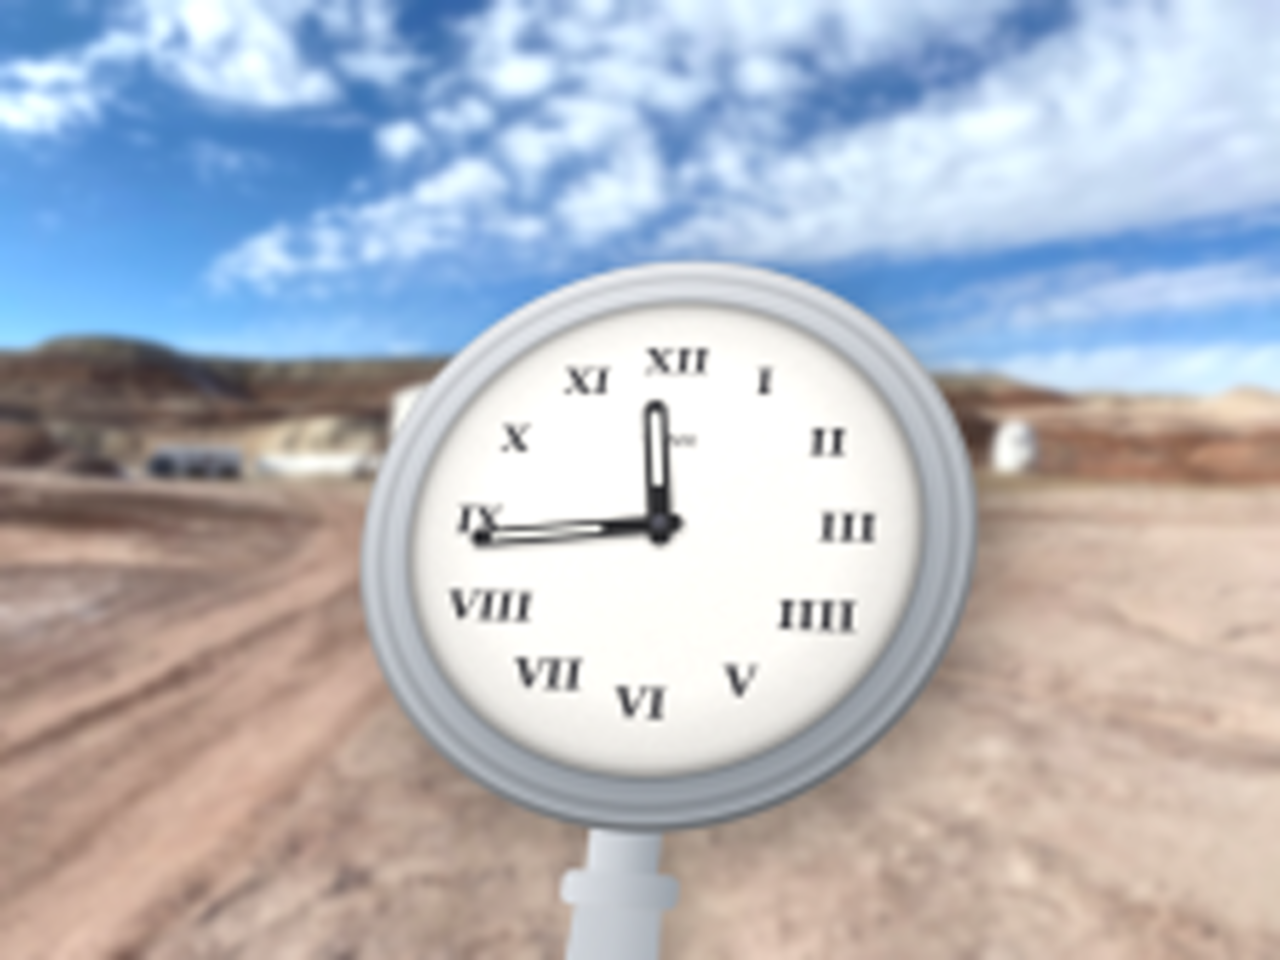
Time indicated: 11:44
